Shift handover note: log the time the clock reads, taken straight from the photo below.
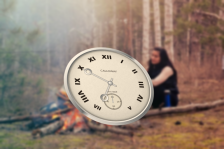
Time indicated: 6:50
